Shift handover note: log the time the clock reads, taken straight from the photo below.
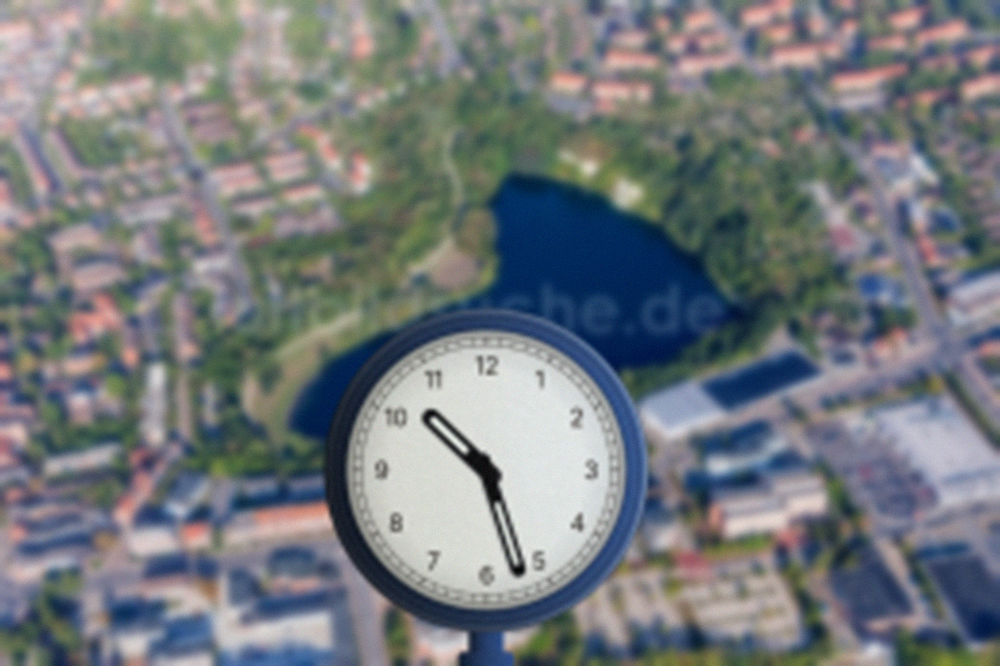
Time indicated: 10:27
